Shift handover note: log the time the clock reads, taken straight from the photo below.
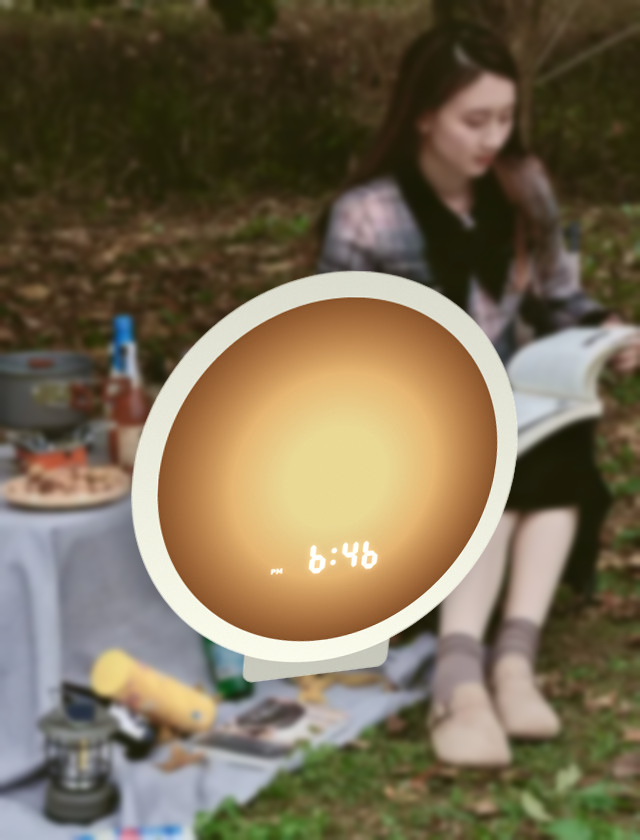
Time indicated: 6:46
